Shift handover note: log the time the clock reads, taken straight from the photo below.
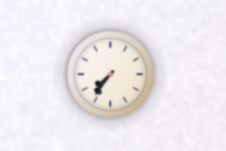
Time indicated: 7:36
